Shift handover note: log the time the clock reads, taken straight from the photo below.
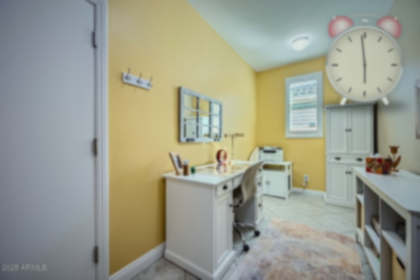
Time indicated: 5:59
